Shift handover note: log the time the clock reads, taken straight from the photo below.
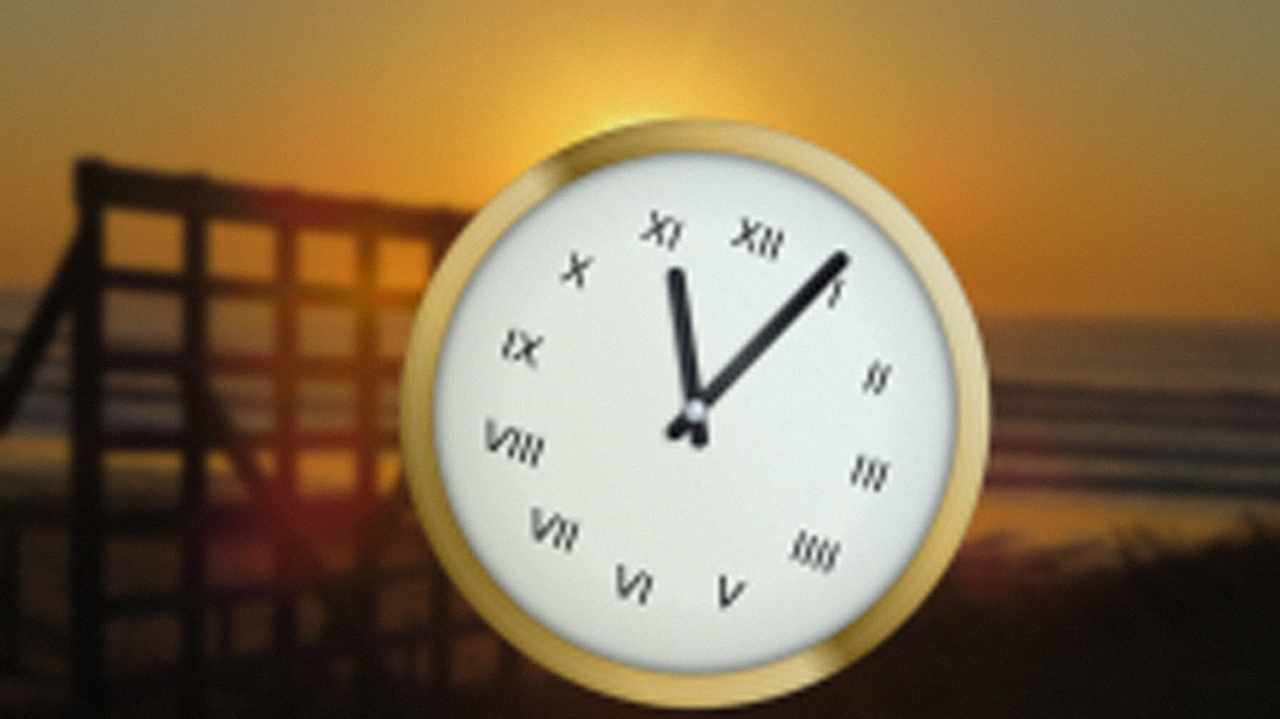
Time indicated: 11:04
